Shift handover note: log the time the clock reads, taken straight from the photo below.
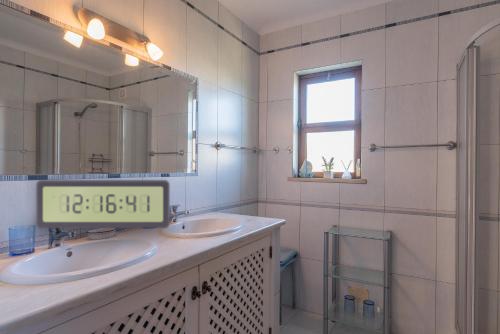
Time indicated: 12:16:41
